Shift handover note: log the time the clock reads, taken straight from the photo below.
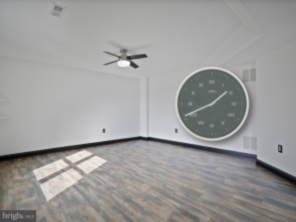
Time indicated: 1:41
